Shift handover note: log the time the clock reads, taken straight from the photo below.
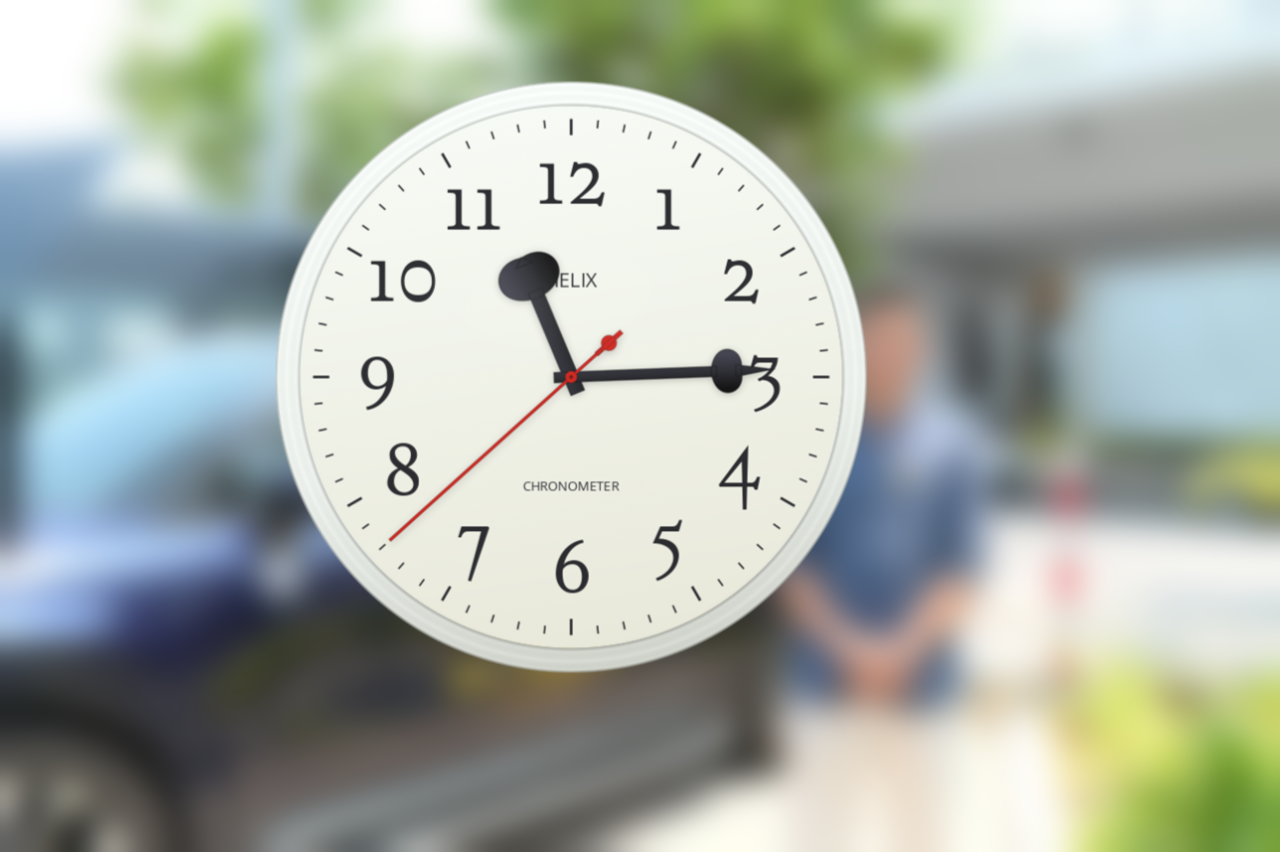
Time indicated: 11:14:38
